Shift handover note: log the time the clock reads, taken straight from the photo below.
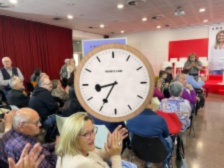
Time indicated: 8:35
